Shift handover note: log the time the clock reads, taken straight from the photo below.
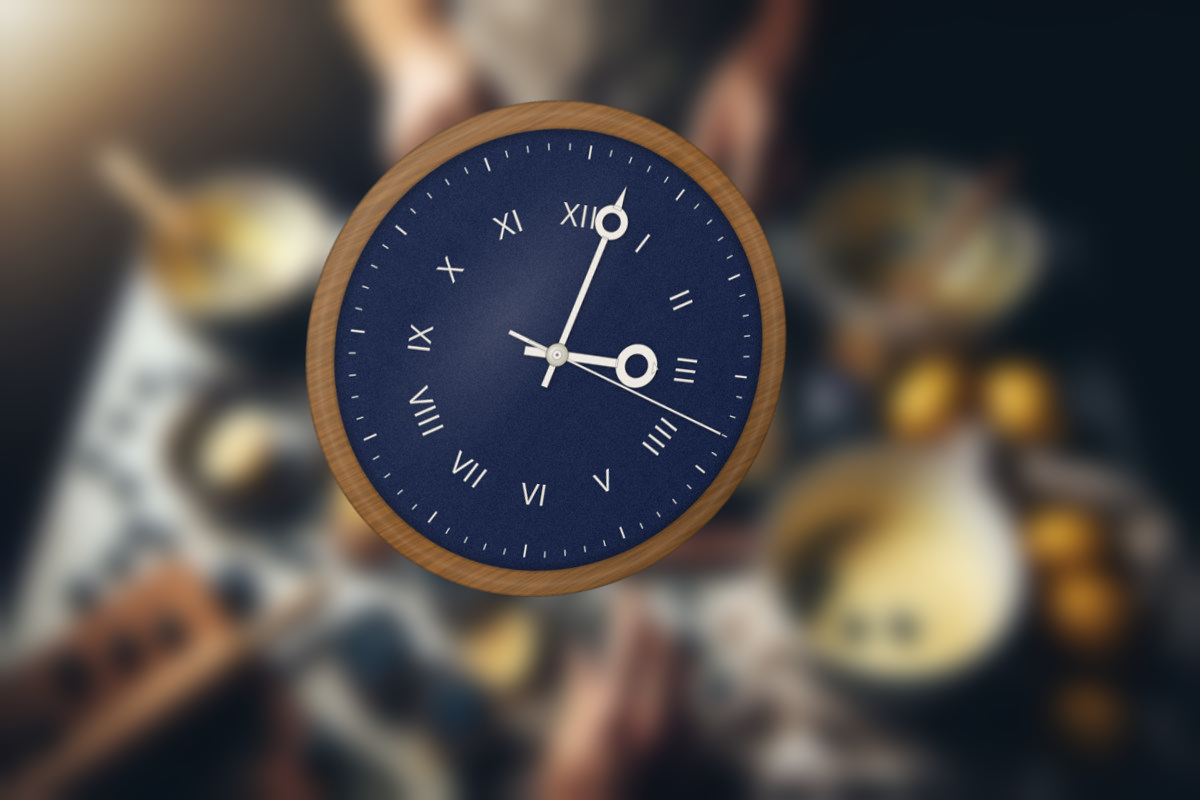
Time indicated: 3:02:18
